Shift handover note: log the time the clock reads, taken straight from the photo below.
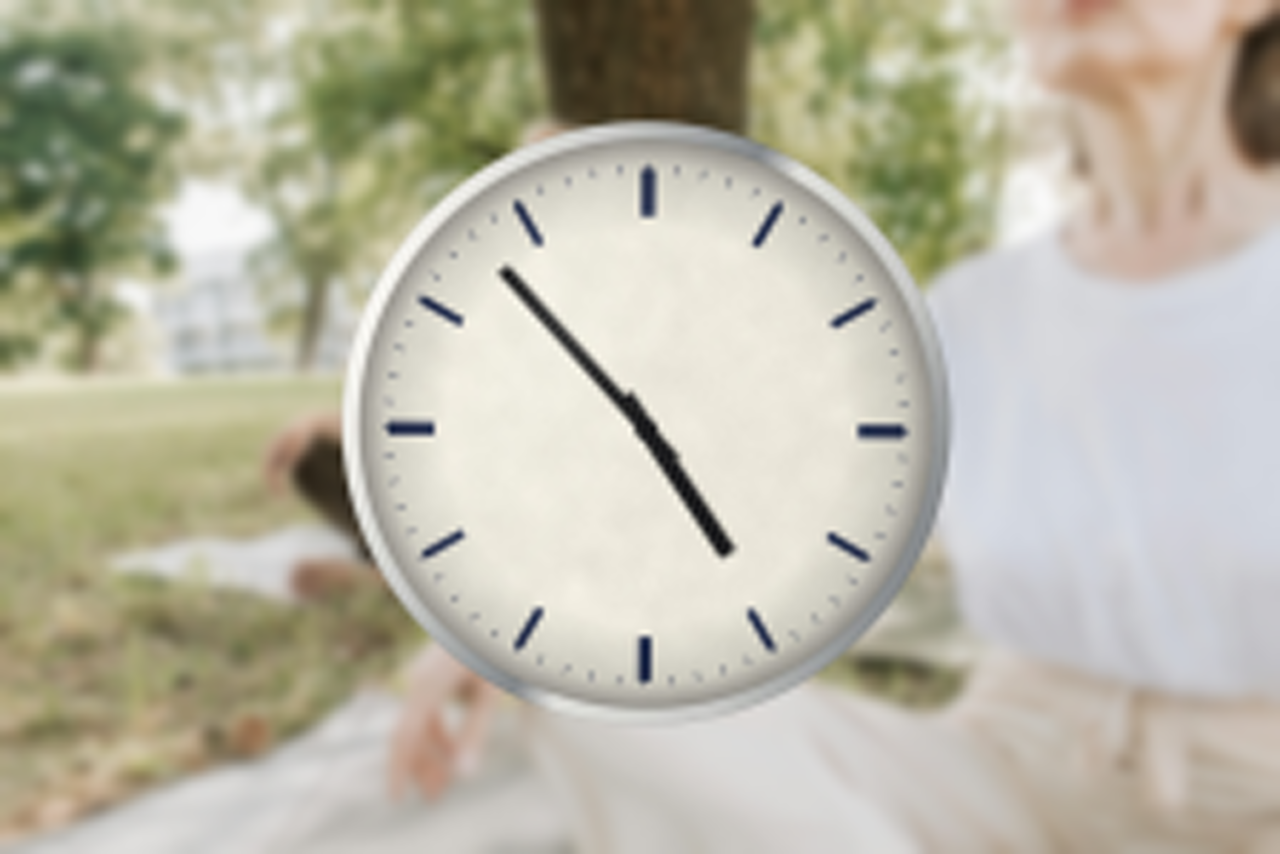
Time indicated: 4:53
